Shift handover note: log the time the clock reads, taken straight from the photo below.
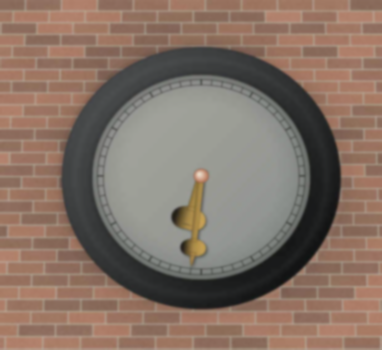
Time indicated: 6:31
